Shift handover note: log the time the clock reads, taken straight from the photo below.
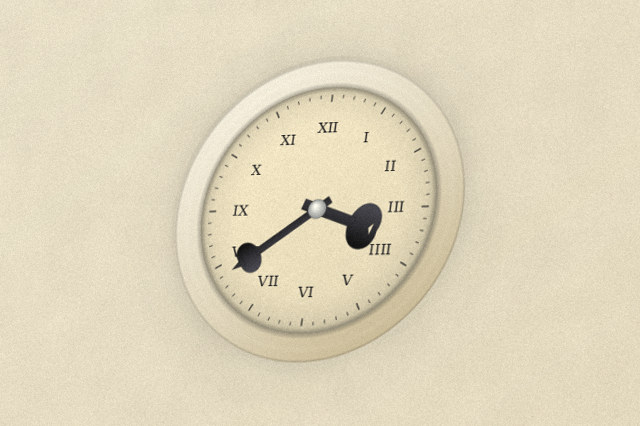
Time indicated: 3:39
